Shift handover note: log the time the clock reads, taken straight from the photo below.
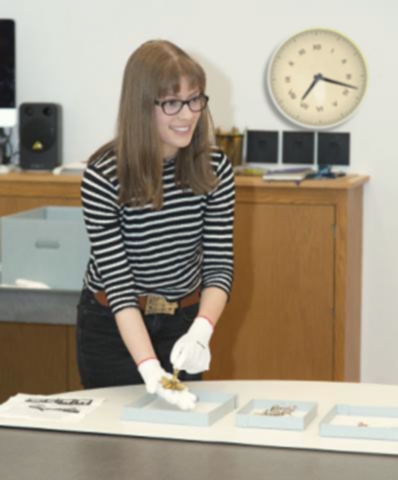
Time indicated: 7:18
